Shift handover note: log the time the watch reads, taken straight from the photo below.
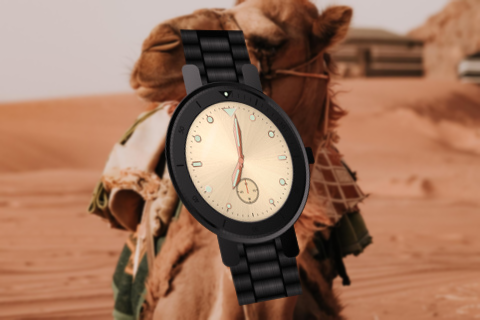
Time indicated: 7:01
